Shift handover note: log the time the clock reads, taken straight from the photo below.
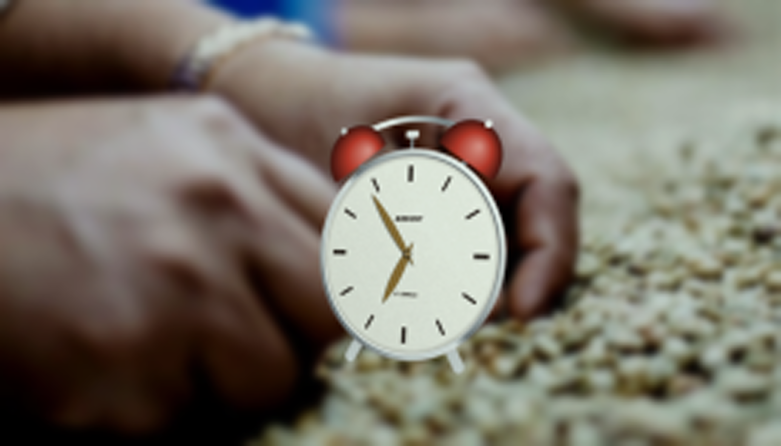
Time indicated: 6:54
